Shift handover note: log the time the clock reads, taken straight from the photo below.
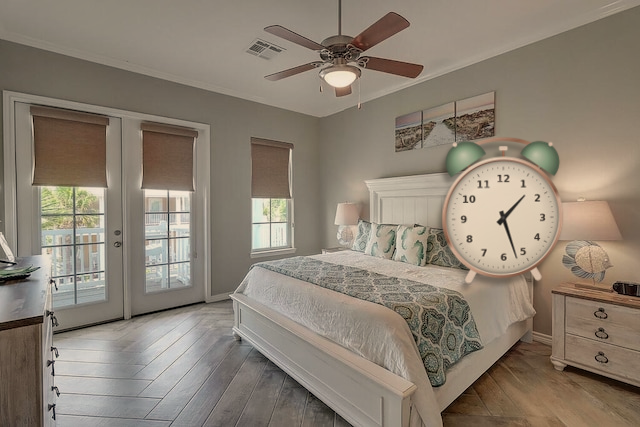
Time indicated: 1:27
